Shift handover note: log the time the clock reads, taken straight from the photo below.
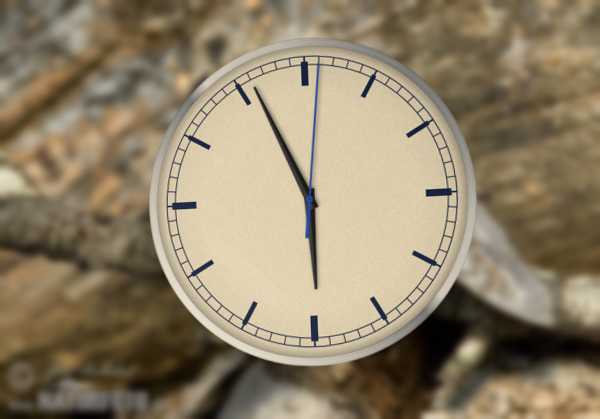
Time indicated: 5:56:01
